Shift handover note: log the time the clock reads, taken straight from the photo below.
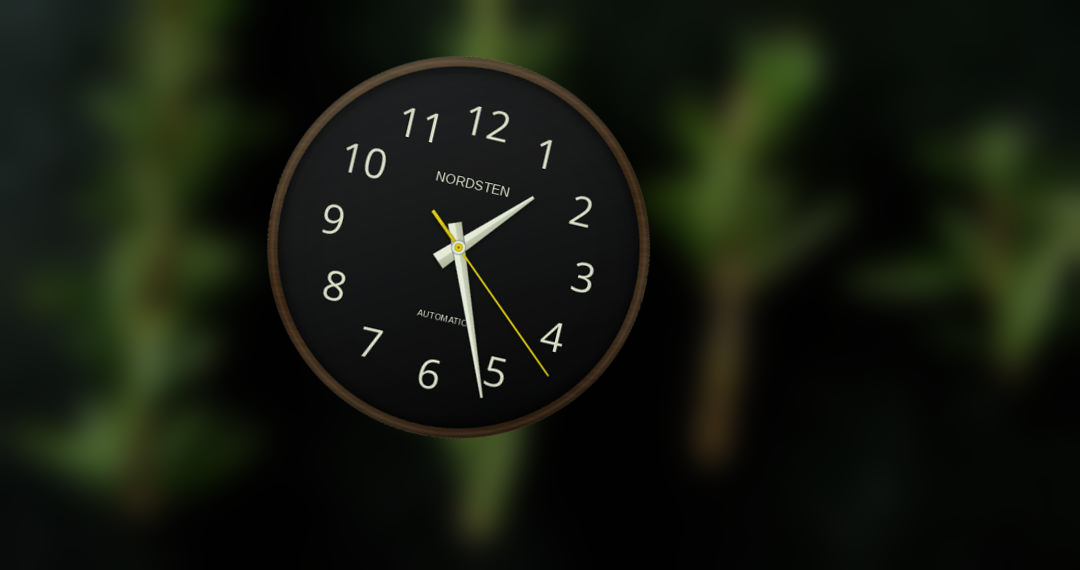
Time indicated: 1:26:22
